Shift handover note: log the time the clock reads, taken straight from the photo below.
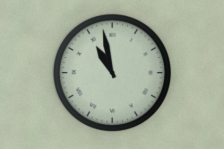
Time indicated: 10:58
